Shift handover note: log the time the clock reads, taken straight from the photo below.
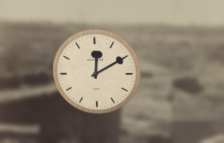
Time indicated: 12:10
